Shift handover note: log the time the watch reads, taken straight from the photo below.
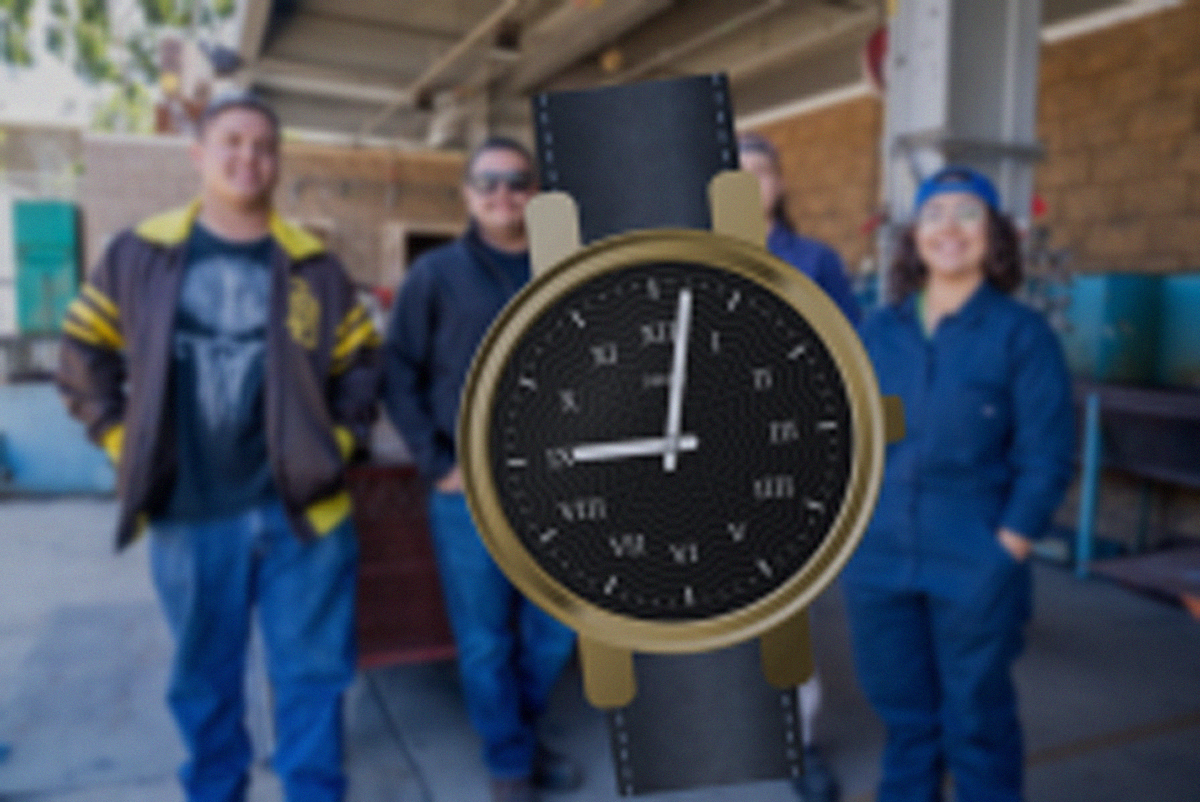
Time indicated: 9:02
